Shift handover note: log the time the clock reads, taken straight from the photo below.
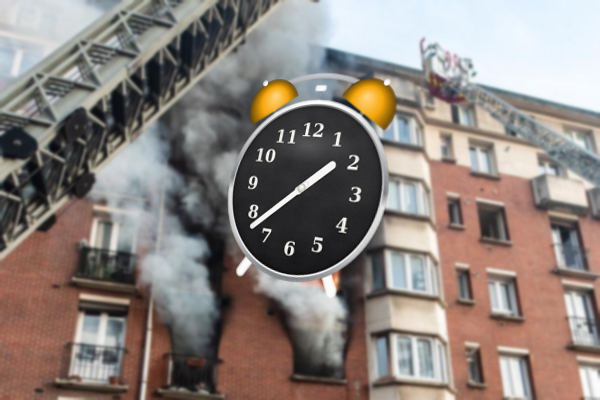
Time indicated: 1:38
